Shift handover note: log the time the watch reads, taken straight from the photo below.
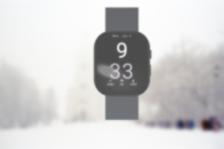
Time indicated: 9:33
